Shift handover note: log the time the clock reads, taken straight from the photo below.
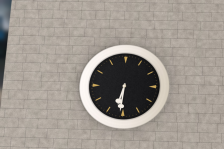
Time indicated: 6:31
